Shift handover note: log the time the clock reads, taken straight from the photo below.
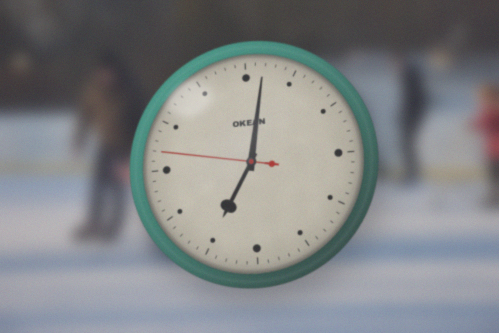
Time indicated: 7:01:47
